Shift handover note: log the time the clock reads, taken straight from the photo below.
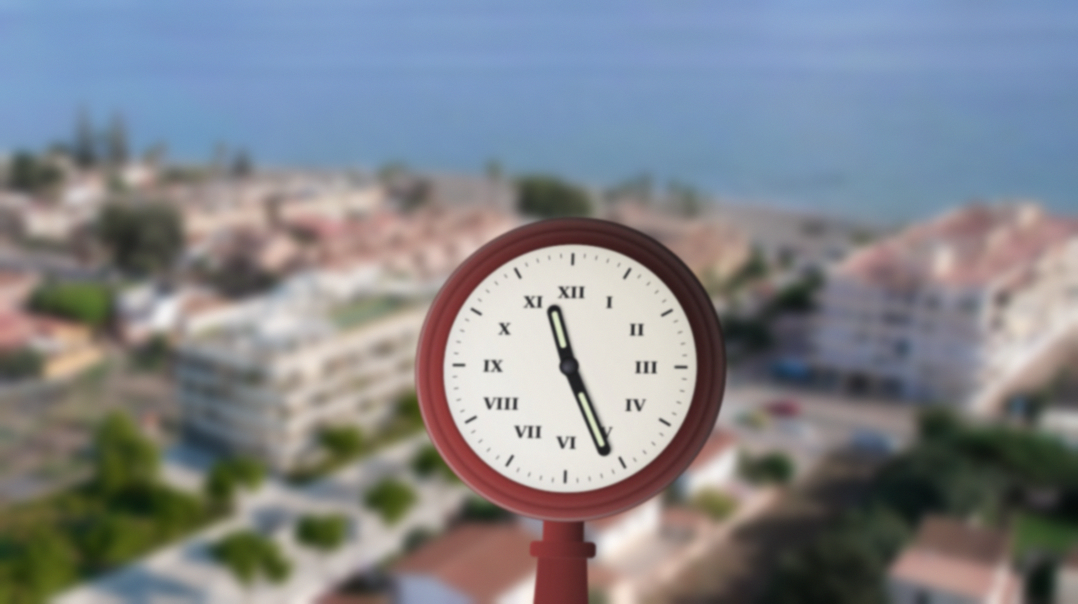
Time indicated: 11:26
